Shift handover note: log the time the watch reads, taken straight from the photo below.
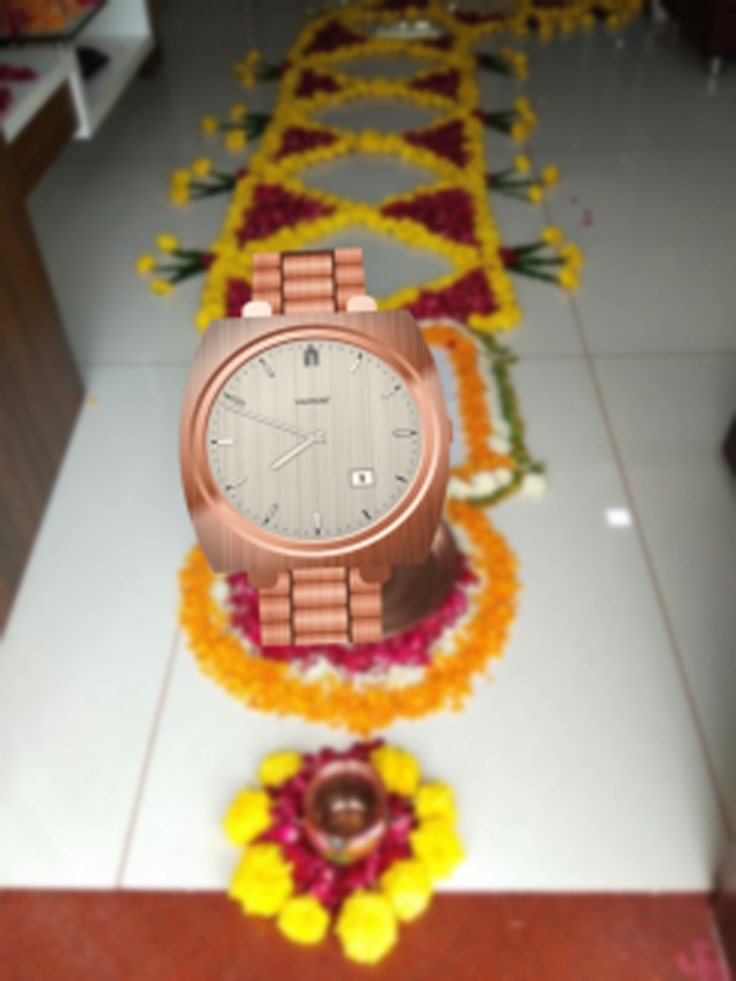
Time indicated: 7:49
